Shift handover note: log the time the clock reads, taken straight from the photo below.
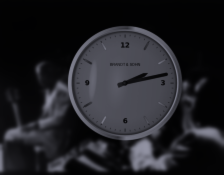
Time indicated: 2:13
